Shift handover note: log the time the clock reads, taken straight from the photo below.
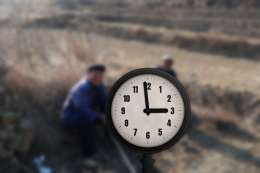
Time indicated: 2:59
